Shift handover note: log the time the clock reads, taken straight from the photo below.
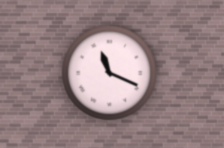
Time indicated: 11:19
